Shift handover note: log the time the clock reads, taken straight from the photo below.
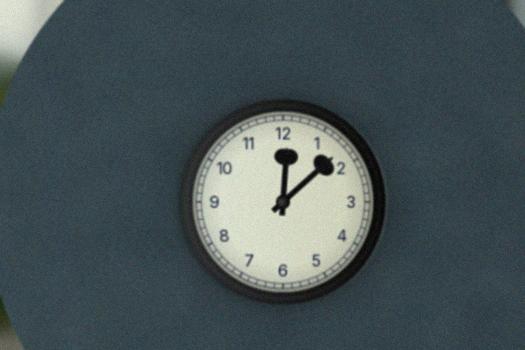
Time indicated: 12:08
